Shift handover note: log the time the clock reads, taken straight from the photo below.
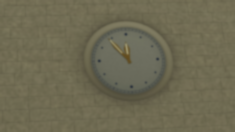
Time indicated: 11:54
